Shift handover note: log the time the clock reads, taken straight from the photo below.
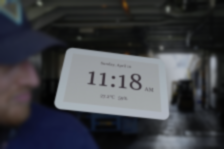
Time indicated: 11:18
